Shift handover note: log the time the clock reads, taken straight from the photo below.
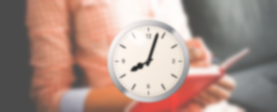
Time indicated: 8:03
